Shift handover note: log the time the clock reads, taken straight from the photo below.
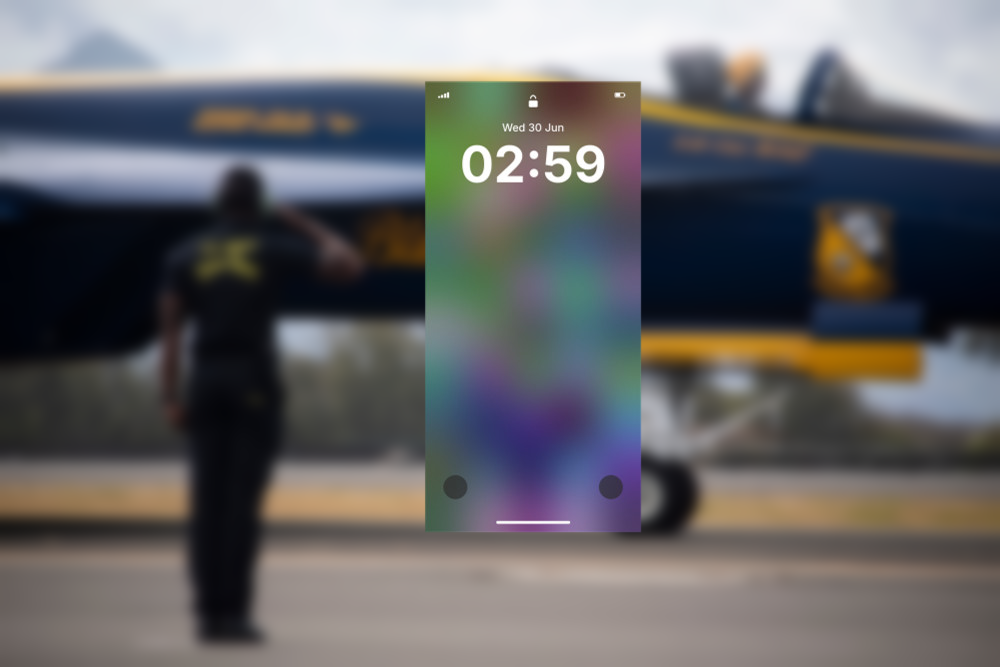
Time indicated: 2:59
